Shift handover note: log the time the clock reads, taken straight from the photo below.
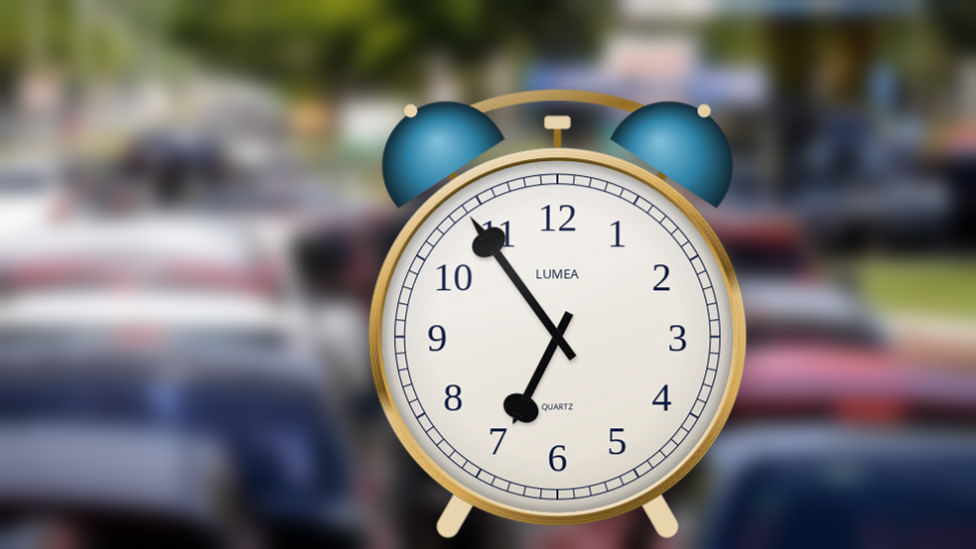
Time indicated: 6:54
